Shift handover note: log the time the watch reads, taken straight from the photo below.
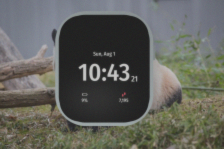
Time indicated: 10:43
